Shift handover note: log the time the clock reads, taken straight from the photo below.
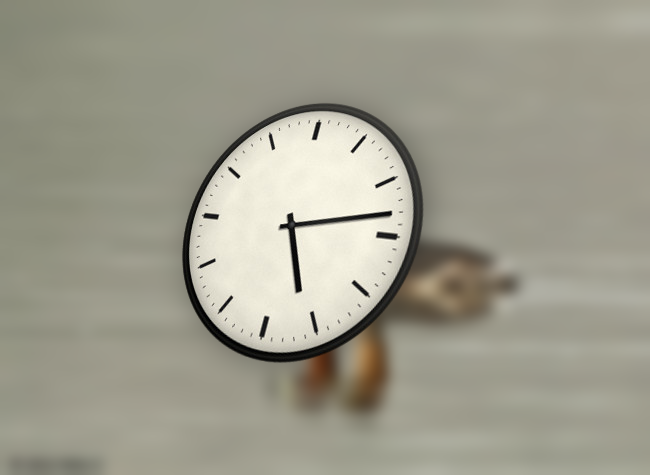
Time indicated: 5:13
